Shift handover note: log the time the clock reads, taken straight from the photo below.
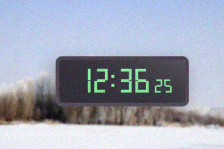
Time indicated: 12:36:25
